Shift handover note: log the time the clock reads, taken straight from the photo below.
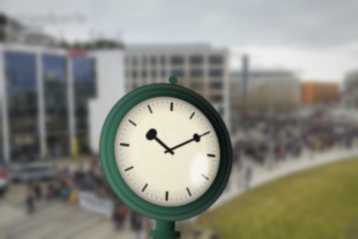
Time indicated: 10:10
